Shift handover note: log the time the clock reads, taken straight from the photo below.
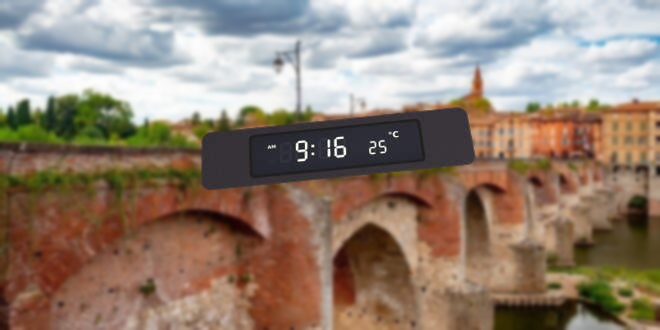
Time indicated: 9:16
